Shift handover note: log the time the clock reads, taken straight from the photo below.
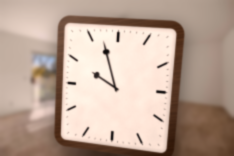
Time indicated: 9:57
